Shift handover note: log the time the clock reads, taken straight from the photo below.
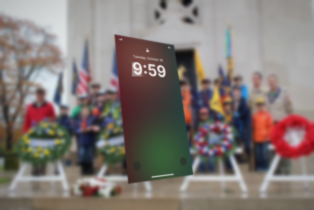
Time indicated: 9:59
